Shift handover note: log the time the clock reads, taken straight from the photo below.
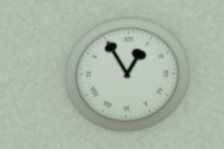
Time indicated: 12:55
